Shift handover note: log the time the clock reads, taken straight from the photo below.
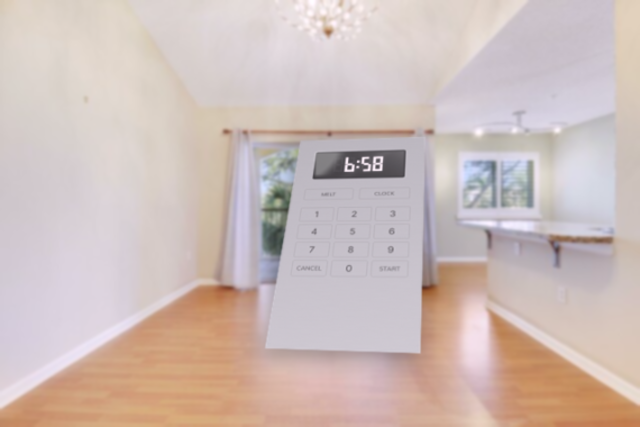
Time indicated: 6:58
